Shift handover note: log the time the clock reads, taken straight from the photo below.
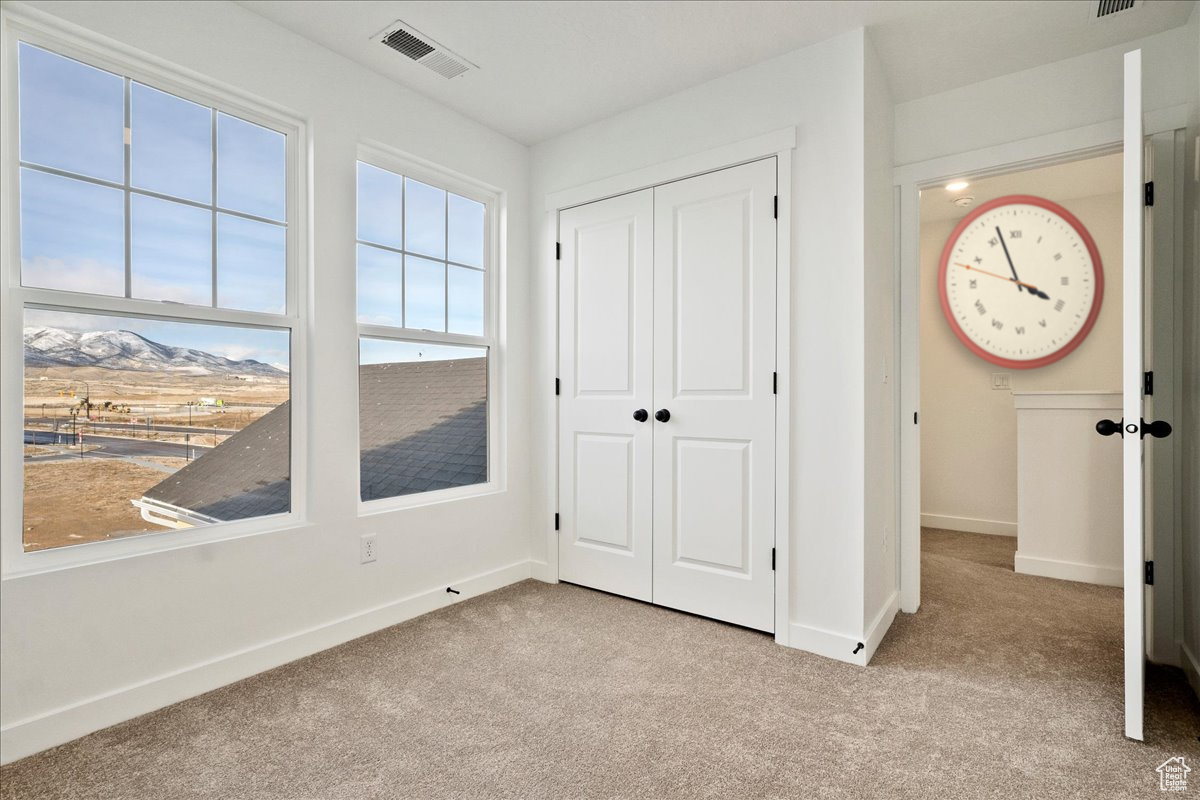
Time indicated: 3:56:48
